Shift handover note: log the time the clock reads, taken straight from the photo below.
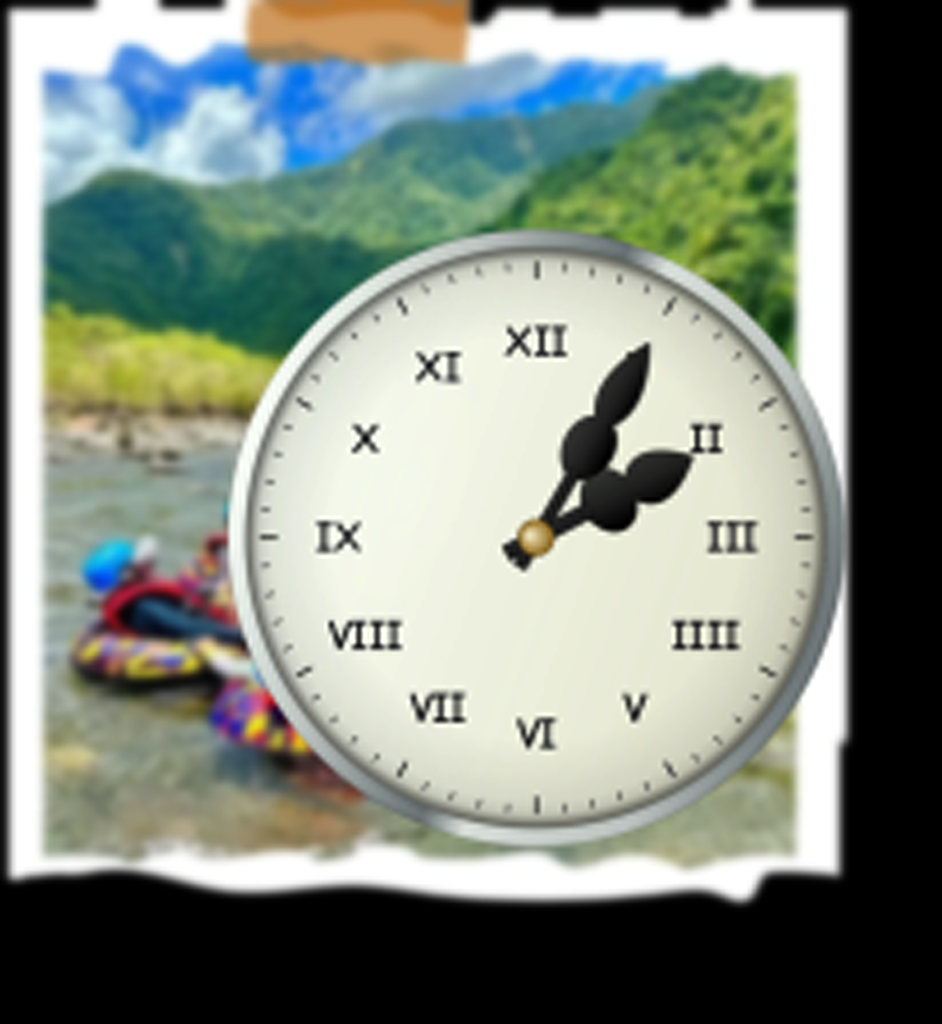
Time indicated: 2:05
